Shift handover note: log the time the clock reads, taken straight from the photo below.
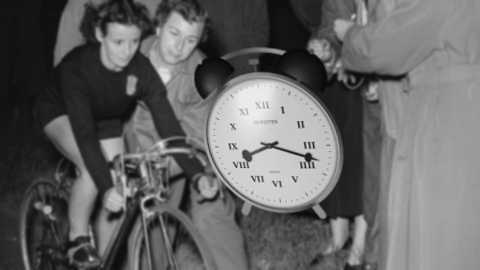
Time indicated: 8:18
